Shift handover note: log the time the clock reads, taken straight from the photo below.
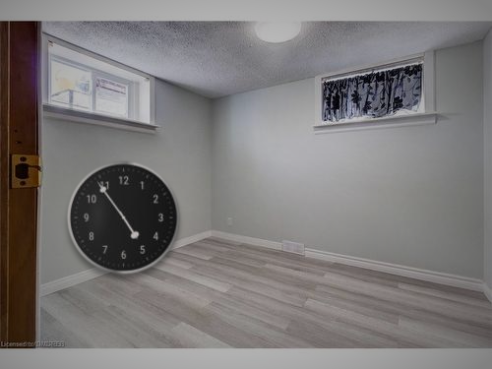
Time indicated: 4:54
